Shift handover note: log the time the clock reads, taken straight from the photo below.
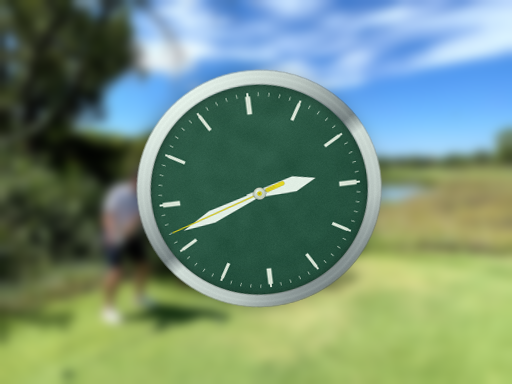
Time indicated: 2:41:42
